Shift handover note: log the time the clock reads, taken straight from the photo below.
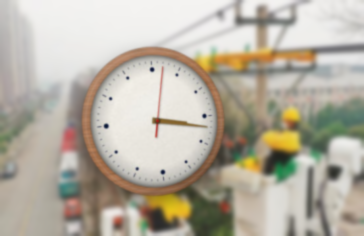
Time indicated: 3:17:02
